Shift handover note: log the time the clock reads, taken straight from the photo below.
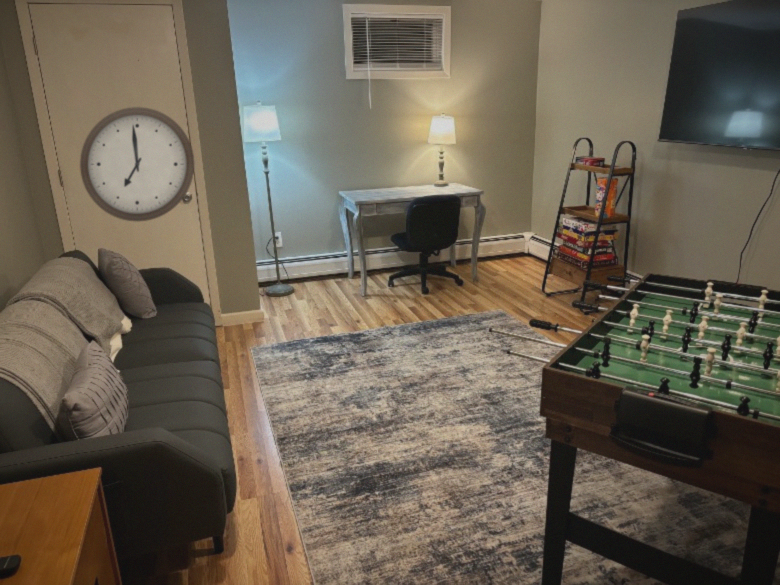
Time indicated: 6:59
